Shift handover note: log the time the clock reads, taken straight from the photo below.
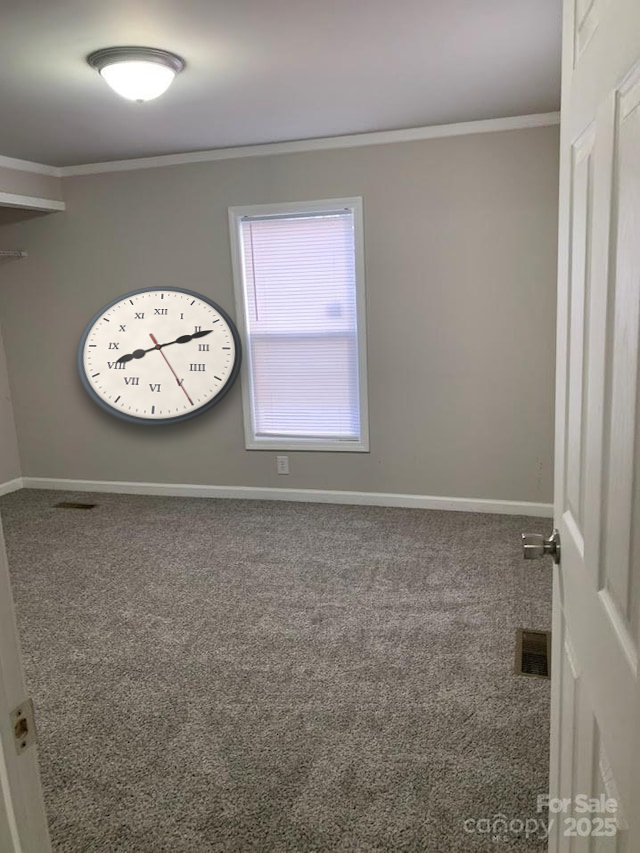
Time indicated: 8:11:25
